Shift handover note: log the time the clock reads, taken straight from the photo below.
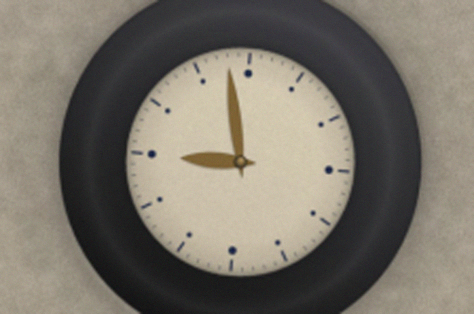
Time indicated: 8:58
